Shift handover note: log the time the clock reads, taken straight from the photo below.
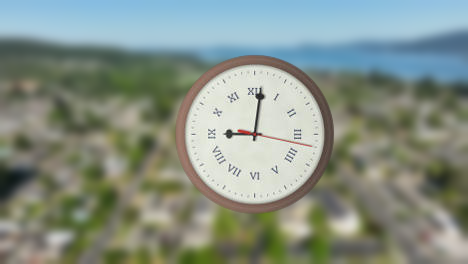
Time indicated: 9:01:17
